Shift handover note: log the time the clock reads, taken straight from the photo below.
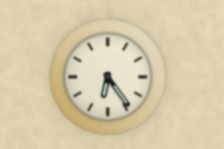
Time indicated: 6:24
